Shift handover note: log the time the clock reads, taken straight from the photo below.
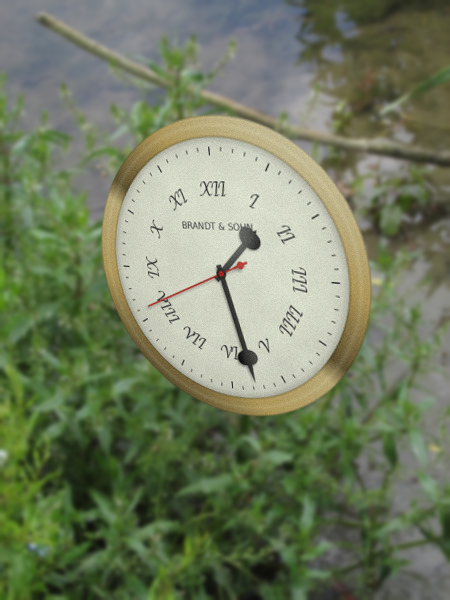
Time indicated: 1:27:41
